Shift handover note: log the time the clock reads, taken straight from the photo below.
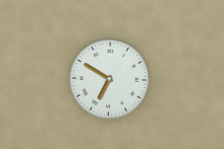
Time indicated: 6:50
